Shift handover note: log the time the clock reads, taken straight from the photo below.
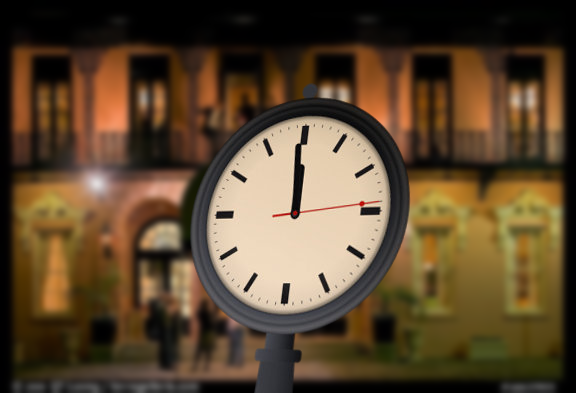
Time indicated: 11:59:14
